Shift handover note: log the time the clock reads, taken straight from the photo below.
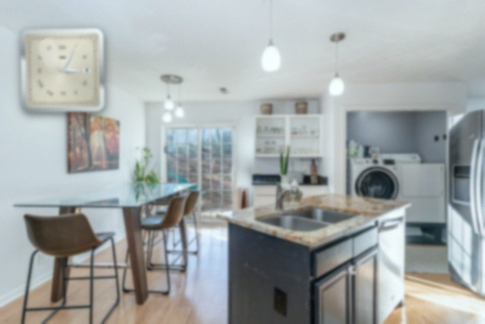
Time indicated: 3:05
